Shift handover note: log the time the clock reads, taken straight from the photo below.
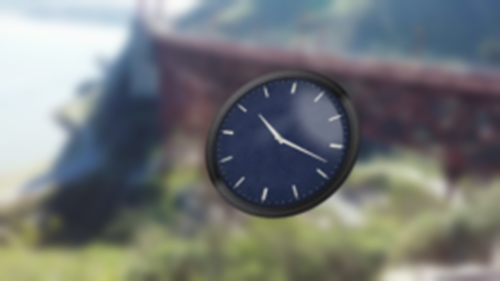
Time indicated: 10:18
